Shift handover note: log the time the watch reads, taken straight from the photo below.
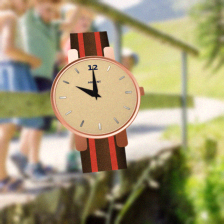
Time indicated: 10:00
